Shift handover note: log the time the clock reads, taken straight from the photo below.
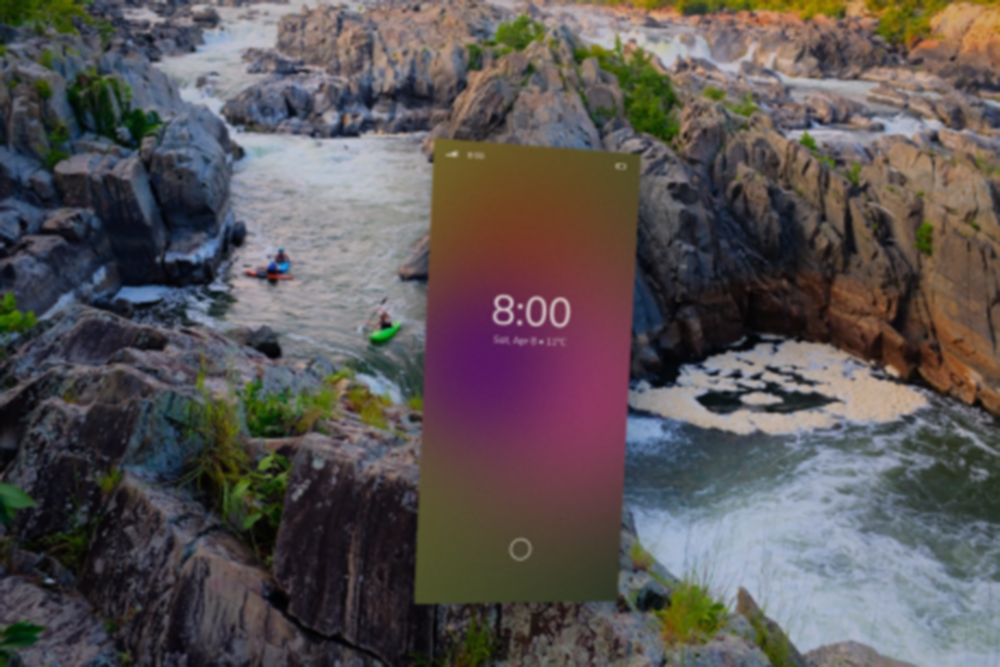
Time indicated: 8:00
